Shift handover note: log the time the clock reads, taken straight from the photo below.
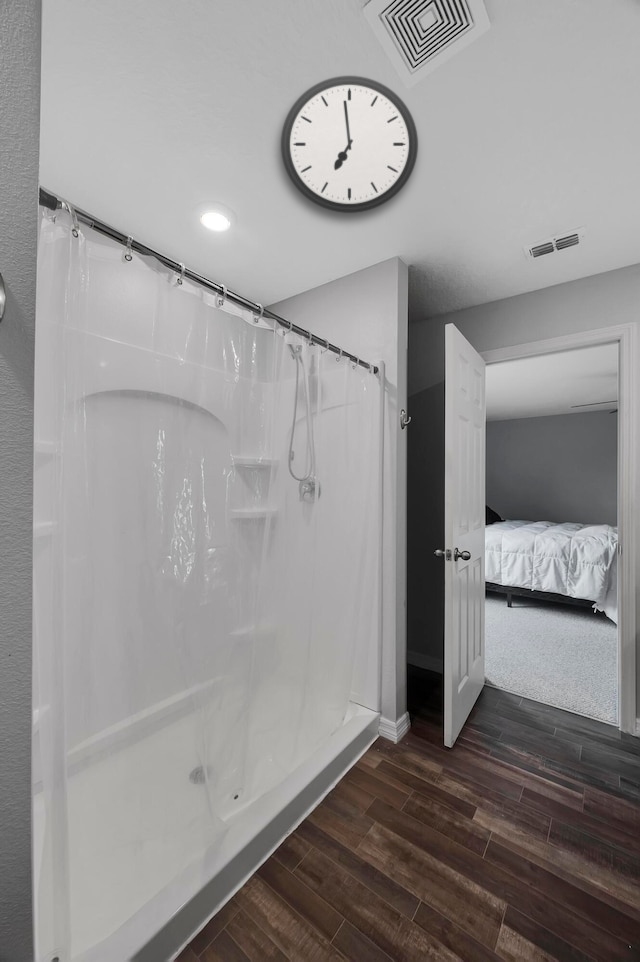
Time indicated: 6:59
